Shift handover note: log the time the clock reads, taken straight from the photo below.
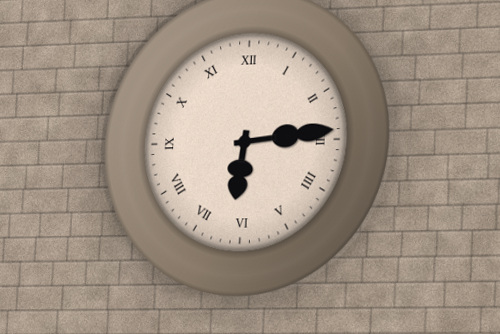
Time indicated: 6:14
